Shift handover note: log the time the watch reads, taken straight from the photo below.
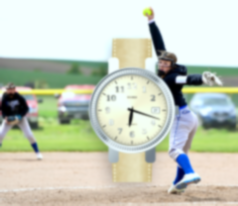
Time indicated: 6:18
